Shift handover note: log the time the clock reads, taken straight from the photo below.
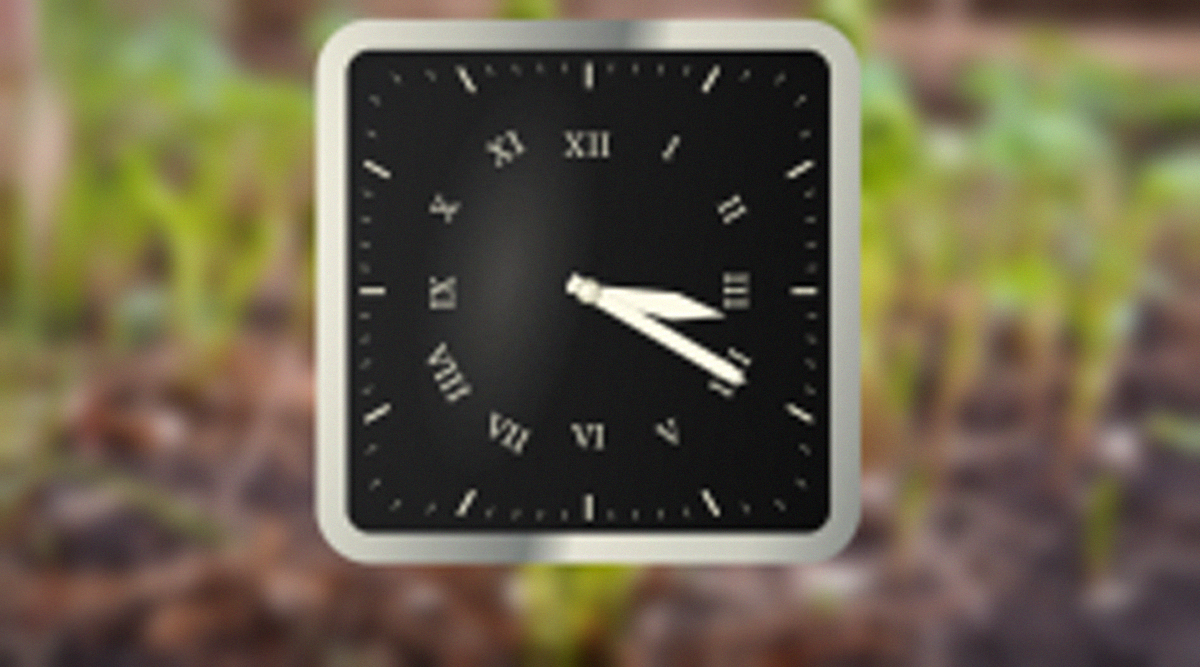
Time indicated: 3:20
